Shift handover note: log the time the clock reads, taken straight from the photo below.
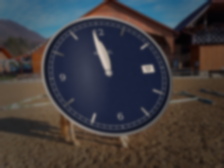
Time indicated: 11:59
